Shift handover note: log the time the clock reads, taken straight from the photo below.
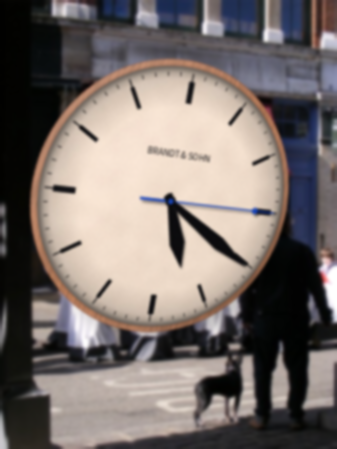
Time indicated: 5:20:15
